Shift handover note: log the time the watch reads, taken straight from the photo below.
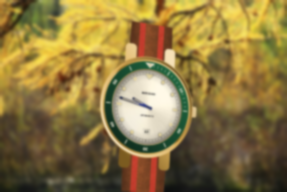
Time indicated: 9:47
